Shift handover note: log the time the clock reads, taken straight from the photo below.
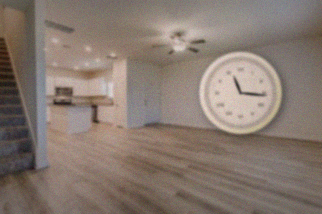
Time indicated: 11:16
